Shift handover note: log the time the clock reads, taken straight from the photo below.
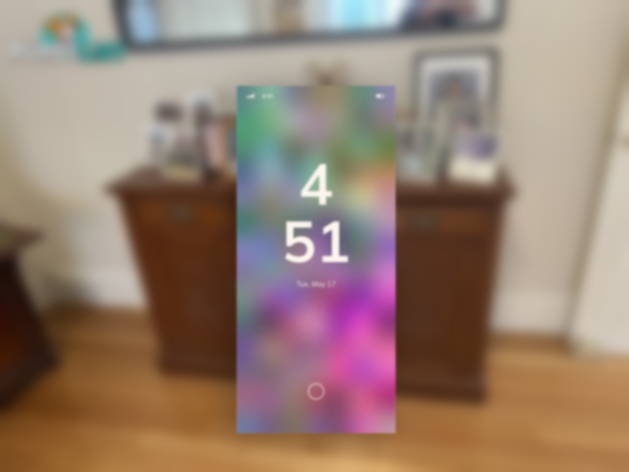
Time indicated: 4:51
